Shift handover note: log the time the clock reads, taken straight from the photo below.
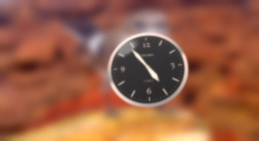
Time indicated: 4:54
